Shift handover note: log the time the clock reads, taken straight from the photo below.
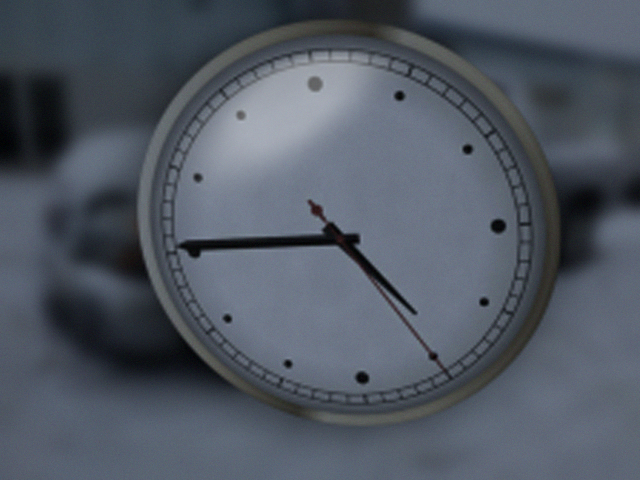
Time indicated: 4:45:25
